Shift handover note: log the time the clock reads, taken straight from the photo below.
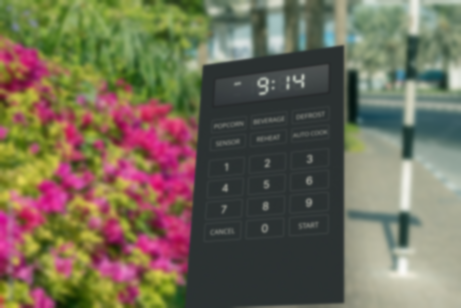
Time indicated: 9:14
